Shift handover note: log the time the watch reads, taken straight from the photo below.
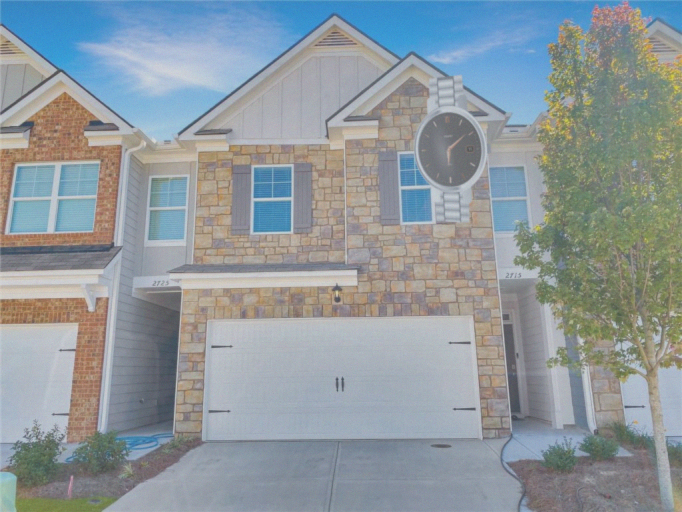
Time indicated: 6:09
